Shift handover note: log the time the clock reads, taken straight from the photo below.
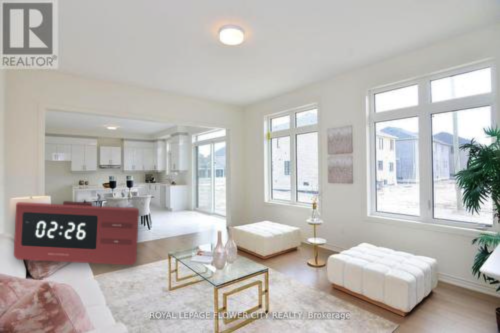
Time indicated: 2:26
